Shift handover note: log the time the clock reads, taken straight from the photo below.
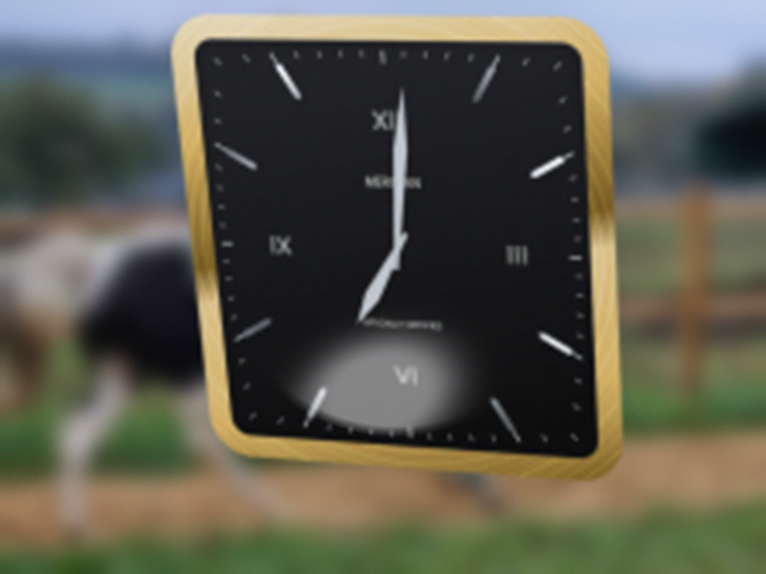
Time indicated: 7:01
